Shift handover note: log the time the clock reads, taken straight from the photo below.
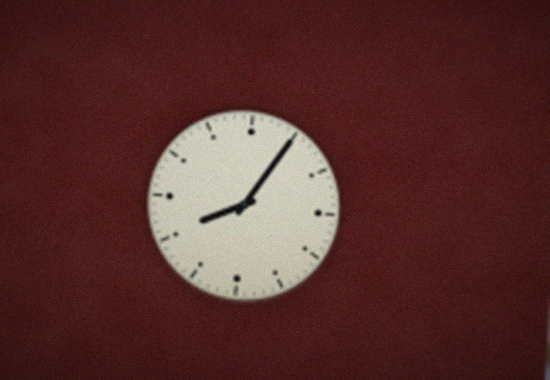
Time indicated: 8:05
